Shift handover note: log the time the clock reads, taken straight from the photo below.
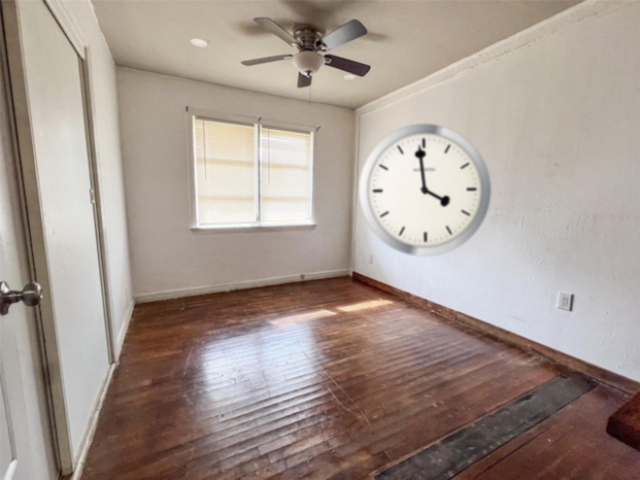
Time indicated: 3:59
